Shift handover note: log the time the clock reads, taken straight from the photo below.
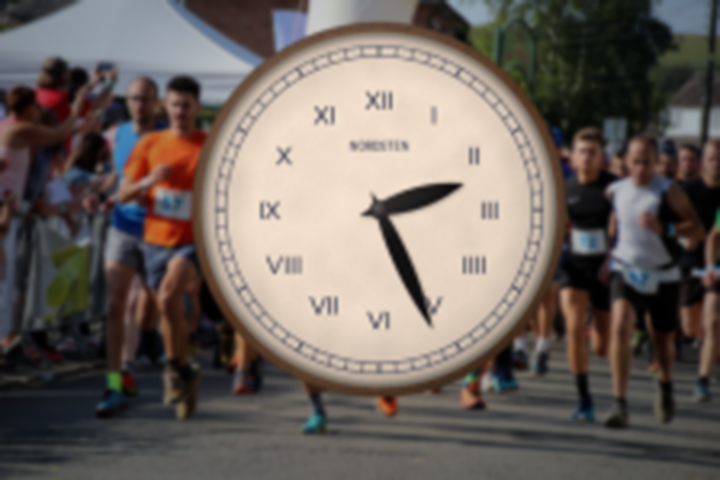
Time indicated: 2:26
